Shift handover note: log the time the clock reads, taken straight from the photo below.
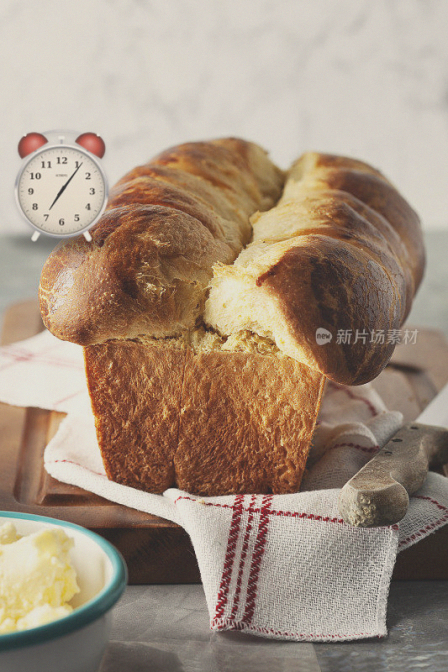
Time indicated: 7:06
